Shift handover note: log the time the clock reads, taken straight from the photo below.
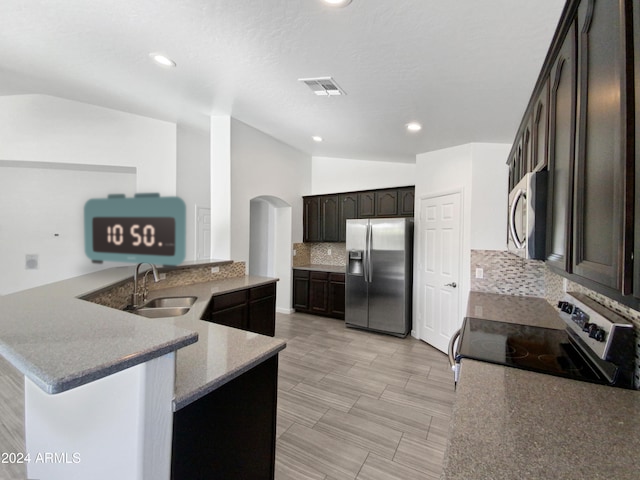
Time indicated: 10:50
